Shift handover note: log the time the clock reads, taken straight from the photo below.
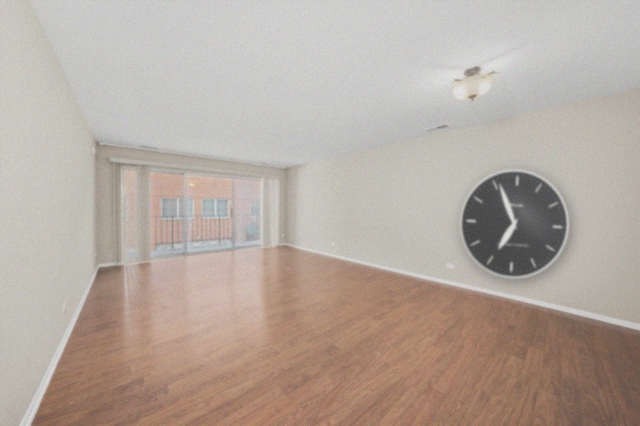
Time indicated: 6:56
